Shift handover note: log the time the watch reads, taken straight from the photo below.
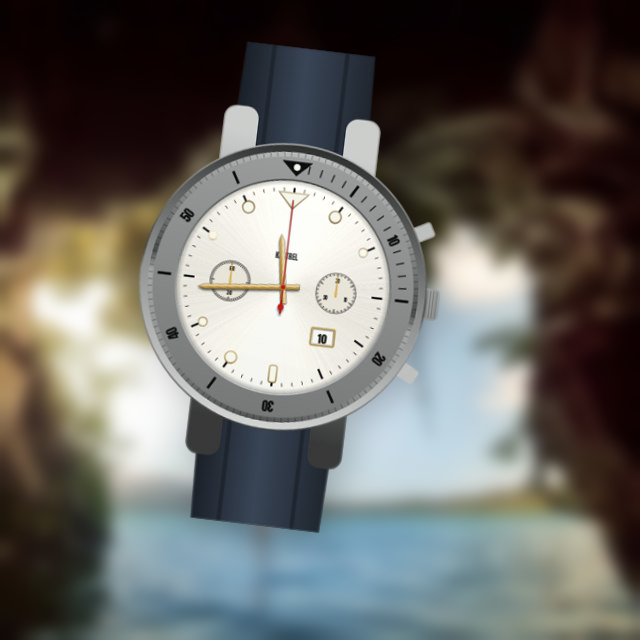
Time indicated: 11:44
